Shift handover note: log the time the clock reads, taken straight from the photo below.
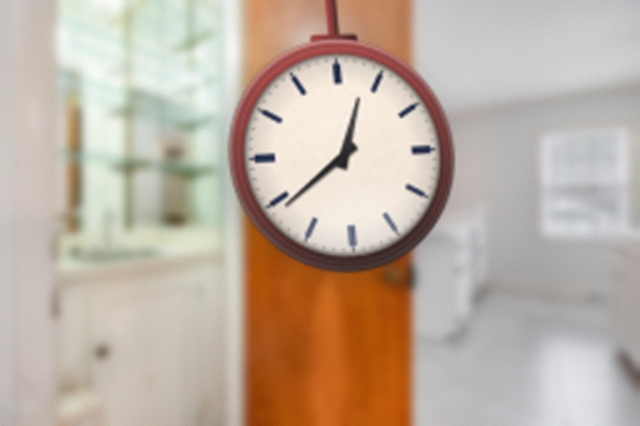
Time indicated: 12:39
